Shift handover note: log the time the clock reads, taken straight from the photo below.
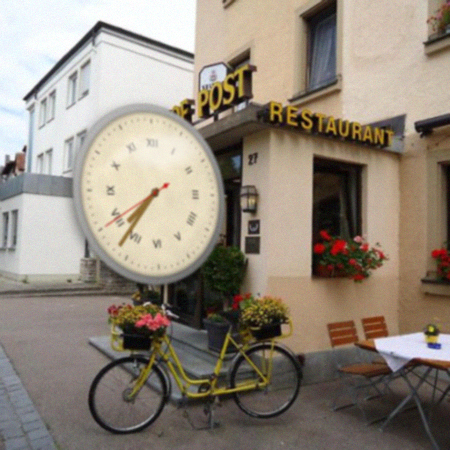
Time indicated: 7:36:40
